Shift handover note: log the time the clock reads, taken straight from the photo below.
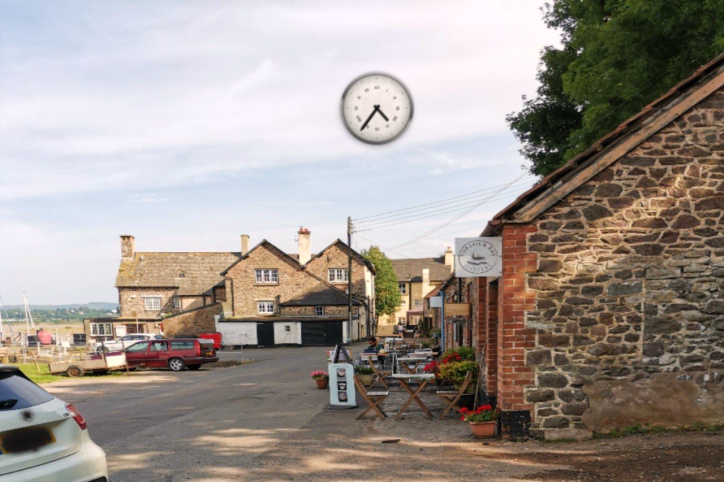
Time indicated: 4:36
